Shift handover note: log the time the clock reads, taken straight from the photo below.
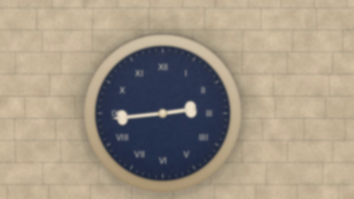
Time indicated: 2:44
